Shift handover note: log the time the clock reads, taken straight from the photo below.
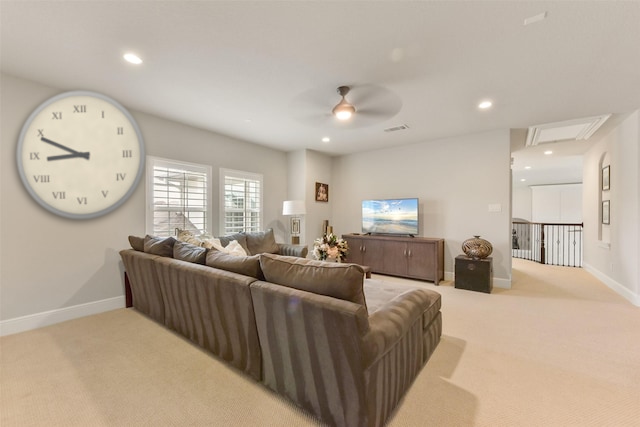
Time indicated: 8:49
